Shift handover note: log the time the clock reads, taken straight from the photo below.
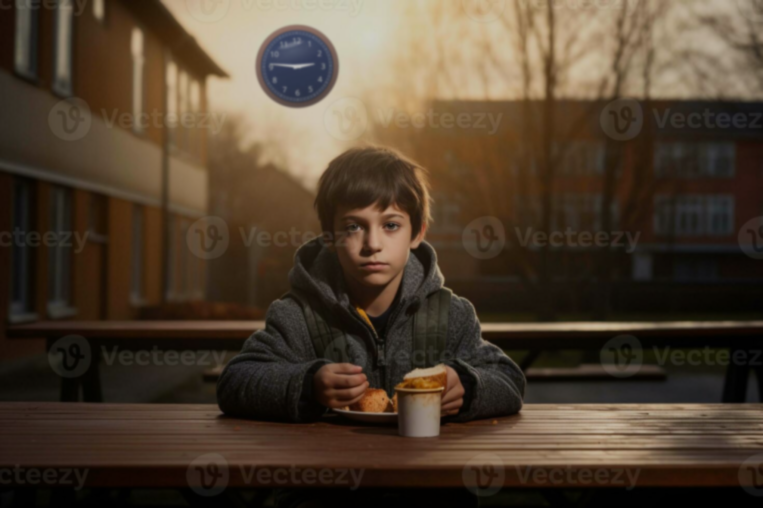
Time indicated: 2:46
